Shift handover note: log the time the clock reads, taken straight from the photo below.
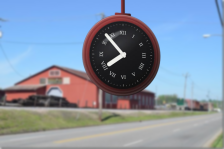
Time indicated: 7:53
